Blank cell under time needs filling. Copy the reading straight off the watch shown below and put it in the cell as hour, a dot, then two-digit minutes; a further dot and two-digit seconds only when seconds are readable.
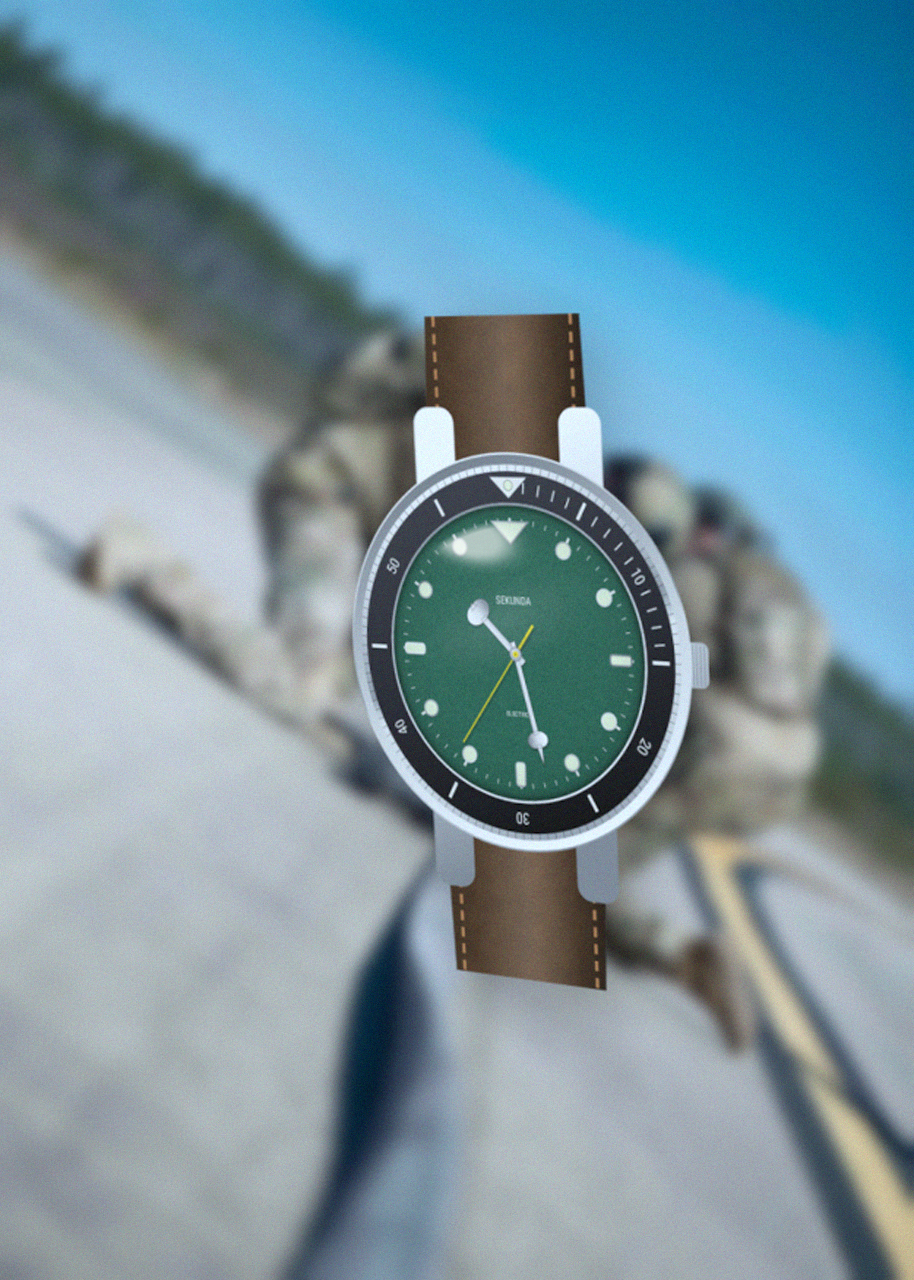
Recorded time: 10.27.36
